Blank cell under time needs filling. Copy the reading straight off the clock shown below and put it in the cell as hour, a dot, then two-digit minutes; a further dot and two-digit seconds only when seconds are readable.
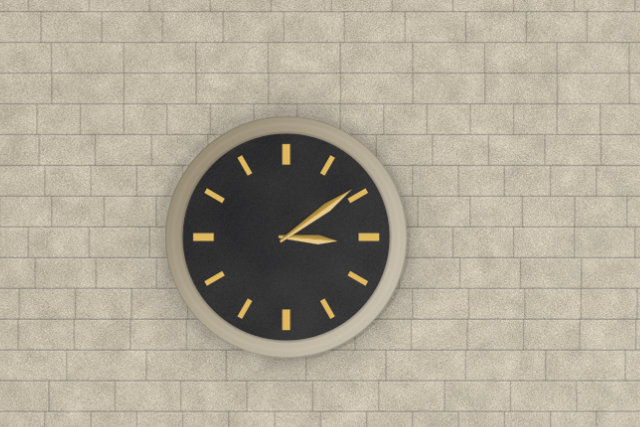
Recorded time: 3.09
